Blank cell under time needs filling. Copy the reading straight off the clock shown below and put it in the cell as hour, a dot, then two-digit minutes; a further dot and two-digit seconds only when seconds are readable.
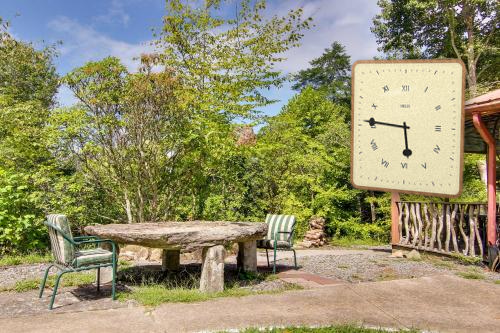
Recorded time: 5.46
